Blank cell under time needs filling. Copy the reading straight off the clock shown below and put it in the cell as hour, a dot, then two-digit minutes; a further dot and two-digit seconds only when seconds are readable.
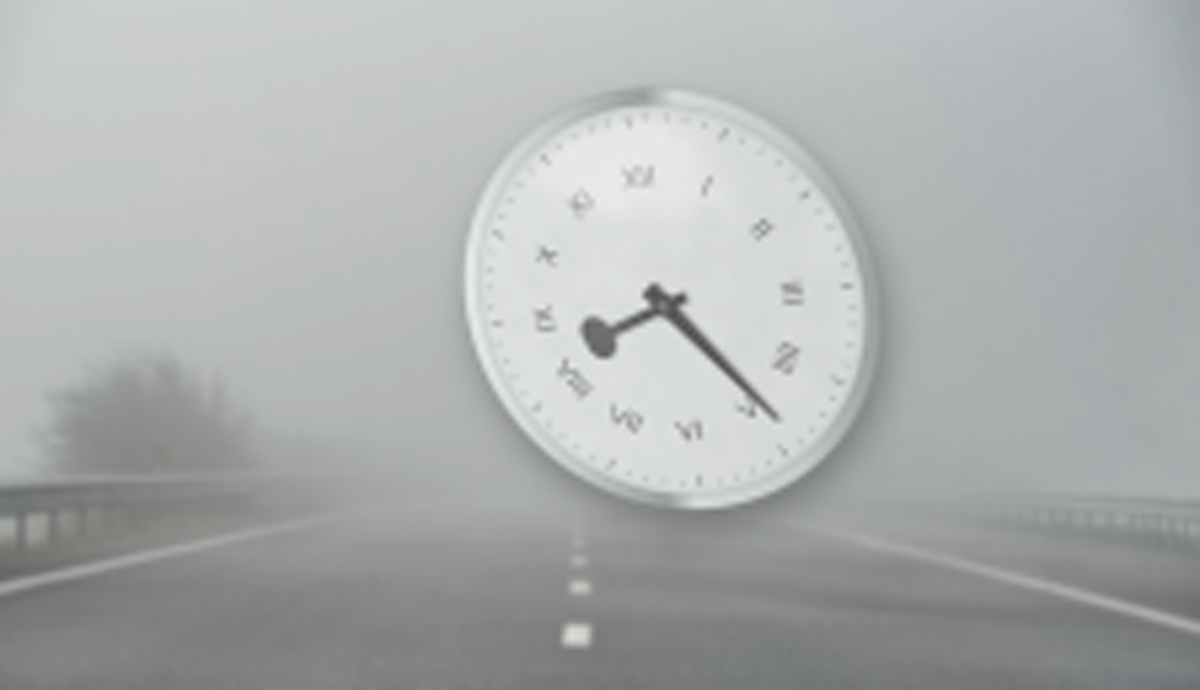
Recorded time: 8.24
